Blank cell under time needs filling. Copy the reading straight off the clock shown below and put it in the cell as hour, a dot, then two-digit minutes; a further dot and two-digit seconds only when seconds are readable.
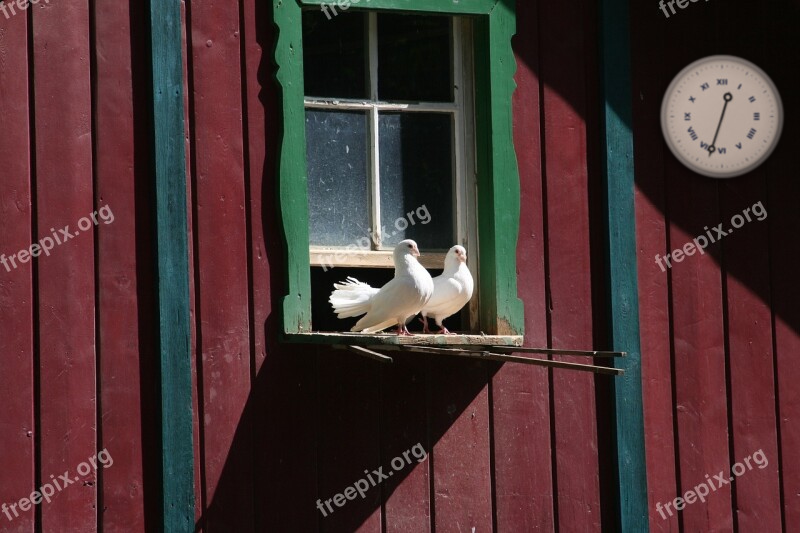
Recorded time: 12.33
